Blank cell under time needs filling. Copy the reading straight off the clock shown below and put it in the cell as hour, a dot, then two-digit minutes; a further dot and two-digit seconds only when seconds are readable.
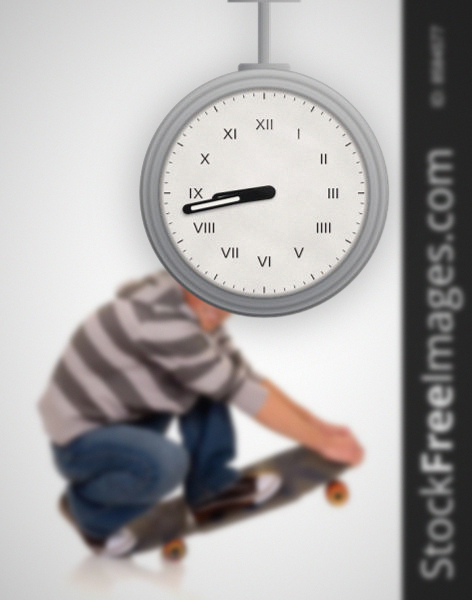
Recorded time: 8.43
